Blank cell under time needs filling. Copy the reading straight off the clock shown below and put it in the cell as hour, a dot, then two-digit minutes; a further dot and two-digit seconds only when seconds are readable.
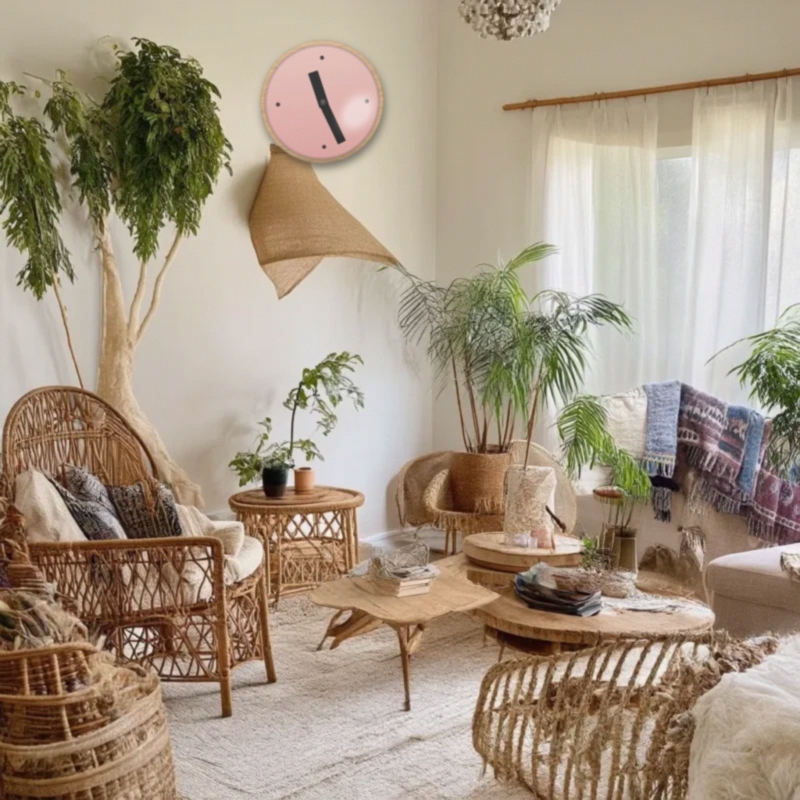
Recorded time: 11.26
